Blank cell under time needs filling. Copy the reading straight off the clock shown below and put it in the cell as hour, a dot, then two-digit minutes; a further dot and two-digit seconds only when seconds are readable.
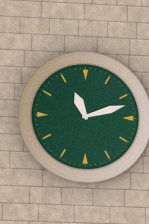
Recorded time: 11.12
